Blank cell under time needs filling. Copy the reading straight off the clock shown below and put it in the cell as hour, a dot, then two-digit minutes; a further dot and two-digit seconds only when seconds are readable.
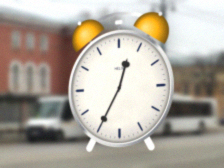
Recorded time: 12.35
